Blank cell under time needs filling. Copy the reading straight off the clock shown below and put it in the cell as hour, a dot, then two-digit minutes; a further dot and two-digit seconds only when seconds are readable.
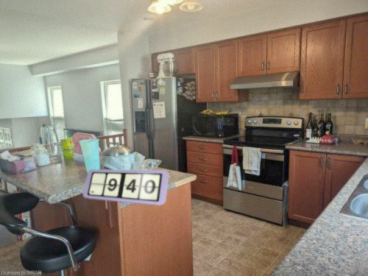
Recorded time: 9.40
